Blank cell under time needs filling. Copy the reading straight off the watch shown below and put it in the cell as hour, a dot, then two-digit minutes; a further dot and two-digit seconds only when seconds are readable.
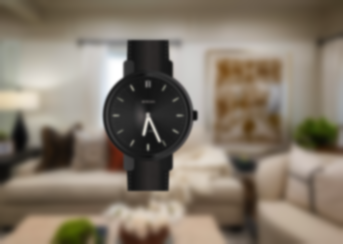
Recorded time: 6.26
